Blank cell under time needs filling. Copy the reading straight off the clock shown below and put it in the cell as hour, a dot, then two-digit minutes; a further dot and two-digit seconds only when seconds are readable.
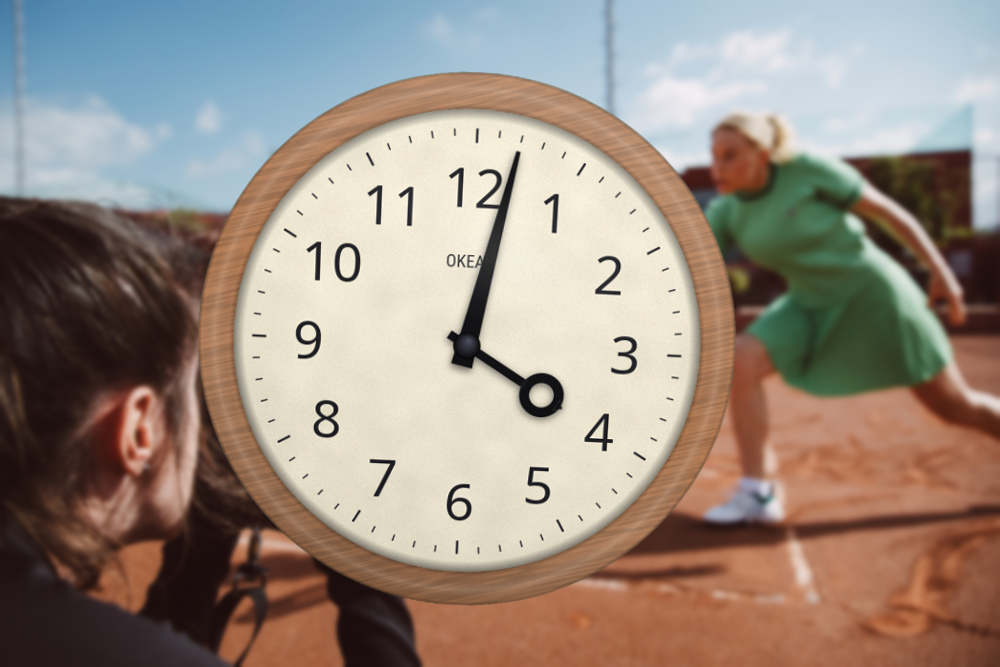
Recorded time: 4.02
